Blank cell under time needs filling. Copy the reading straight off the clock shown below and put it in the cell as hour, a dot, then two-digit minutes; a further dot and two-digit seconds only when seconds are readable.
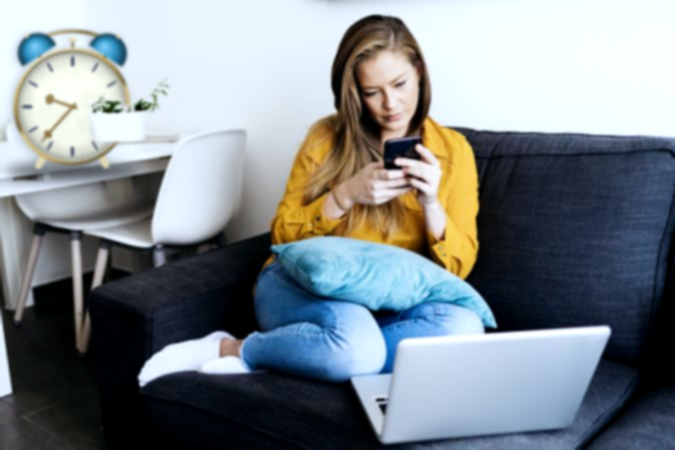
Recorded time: 9.37
